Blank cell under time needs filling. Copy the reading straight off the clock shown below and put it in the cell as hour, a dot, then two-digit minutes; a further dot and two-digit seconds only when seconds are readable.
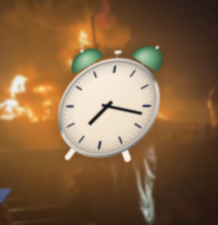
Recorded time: 7.17
